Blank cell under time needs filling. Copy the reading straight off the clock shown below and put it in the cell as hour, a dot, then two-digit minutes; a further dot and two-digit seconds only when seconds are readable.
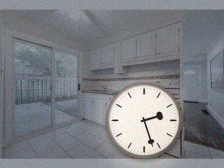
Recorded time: 2.27
